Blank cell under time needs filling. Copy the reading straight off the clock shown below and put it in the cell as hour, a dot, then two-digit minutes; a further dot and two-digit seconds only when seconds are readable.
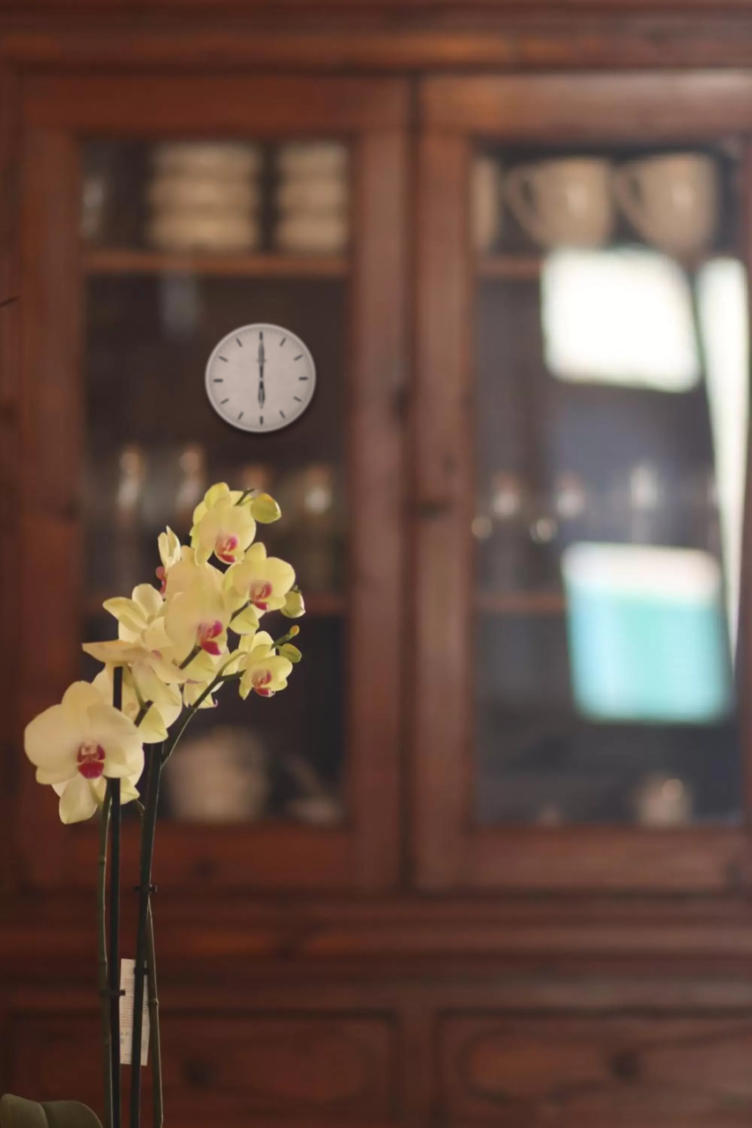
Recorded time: 6.00
